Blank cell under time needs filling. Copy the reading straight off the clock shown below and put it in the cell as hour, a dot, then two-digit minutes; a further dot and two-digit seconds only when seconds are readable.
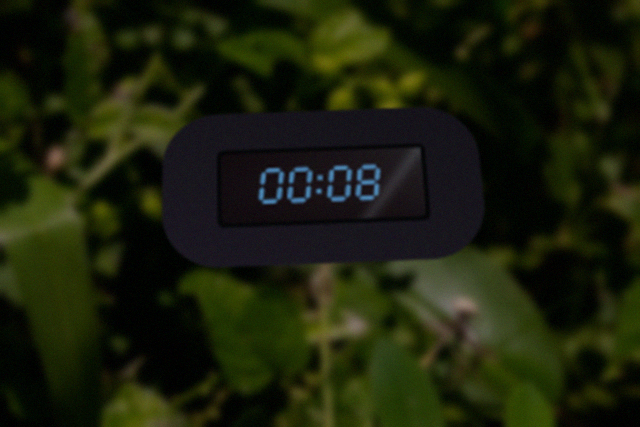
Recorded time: 0.08
